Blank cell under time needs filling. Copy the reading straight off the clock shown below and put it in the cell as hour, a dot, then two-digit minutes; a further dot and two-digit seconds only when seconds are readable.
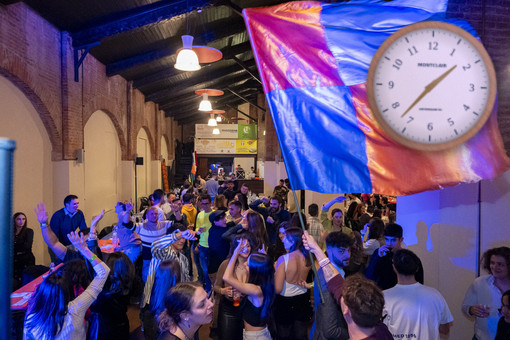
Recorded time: 1.37
